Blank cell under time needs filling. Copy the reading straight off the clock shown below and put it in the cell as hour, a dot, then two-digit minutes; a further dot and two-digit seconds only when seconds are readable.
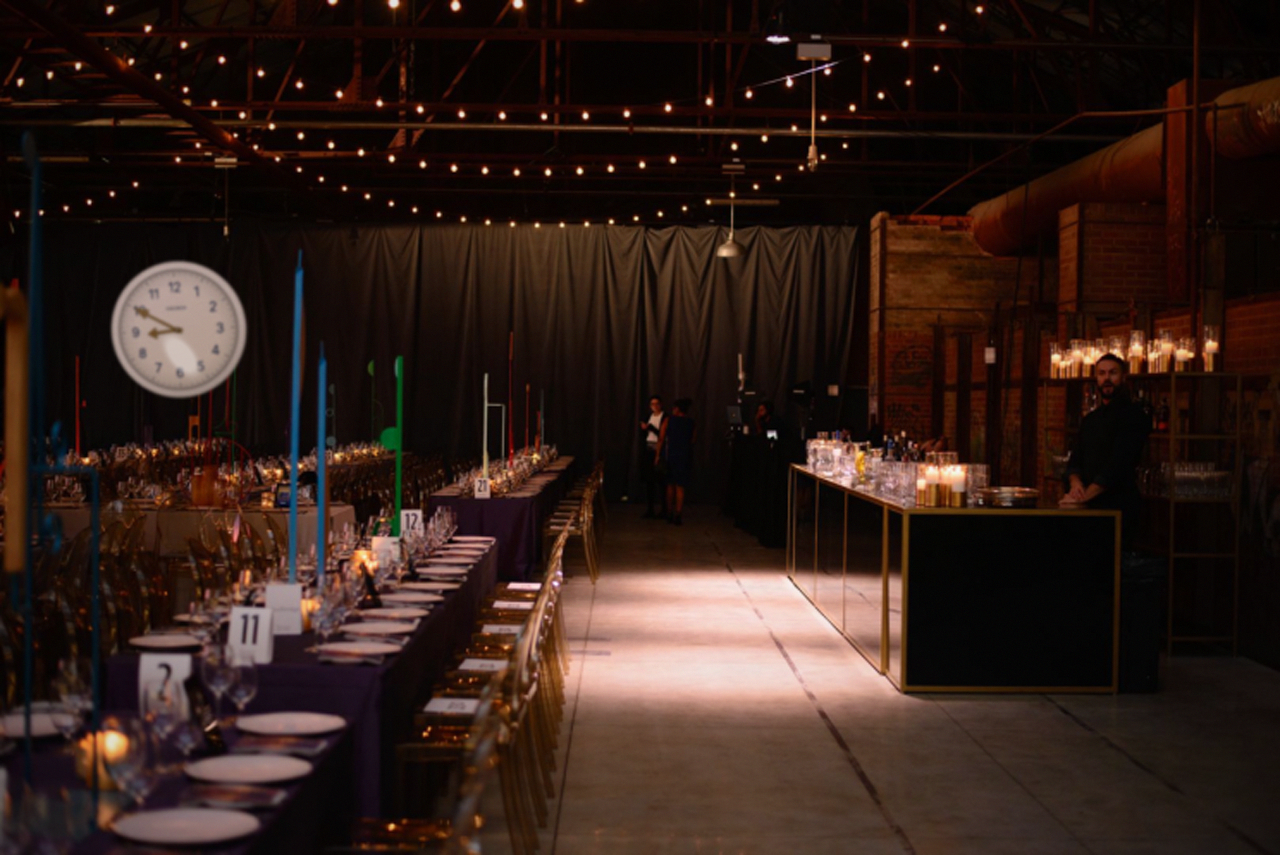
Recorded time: 8.50
